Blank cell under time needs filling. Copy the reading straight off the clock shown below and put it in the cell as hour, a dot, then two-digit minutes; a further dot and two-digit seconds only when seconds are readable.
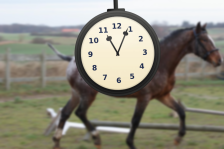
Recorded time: 11.04
